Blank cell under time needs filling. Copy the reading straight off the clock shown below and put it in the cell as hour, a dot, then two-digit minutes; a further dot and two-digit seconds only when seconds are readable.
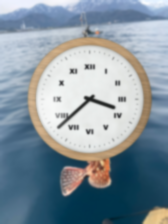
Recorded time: 3.38
